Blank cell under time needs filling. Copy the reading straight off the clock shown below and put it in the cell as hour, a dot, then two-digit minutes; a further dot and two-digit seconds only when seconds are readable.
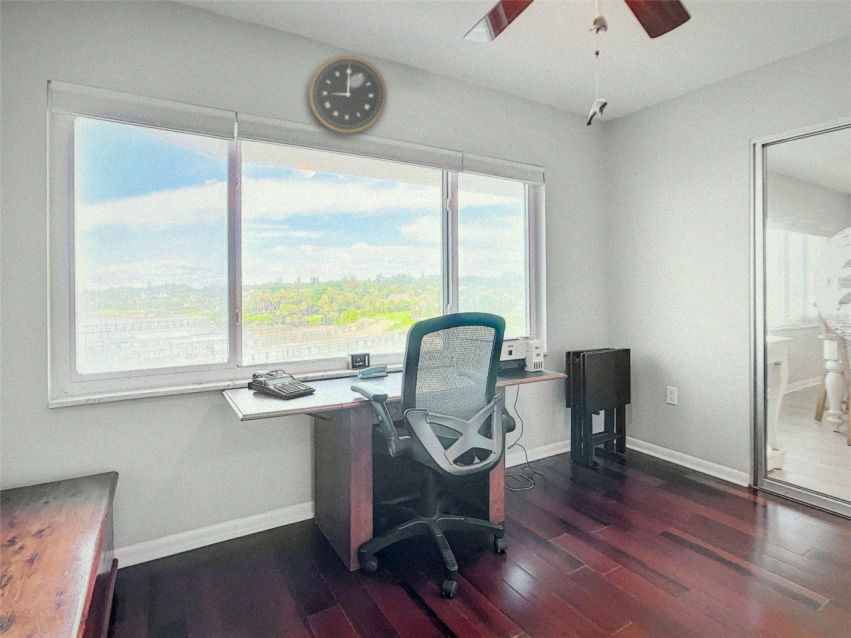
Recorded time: 9.00
